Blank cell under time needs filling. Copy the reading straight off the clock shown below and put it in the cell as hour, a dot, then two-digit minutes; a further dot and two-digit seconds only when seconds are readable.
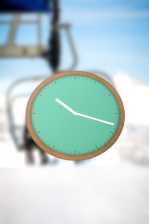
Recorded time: 10.18
